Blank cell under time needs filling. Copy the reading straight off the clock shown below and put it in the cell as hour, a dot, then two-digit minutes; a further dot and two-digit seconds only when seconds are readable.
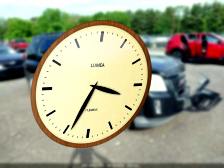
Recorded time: 3.34
